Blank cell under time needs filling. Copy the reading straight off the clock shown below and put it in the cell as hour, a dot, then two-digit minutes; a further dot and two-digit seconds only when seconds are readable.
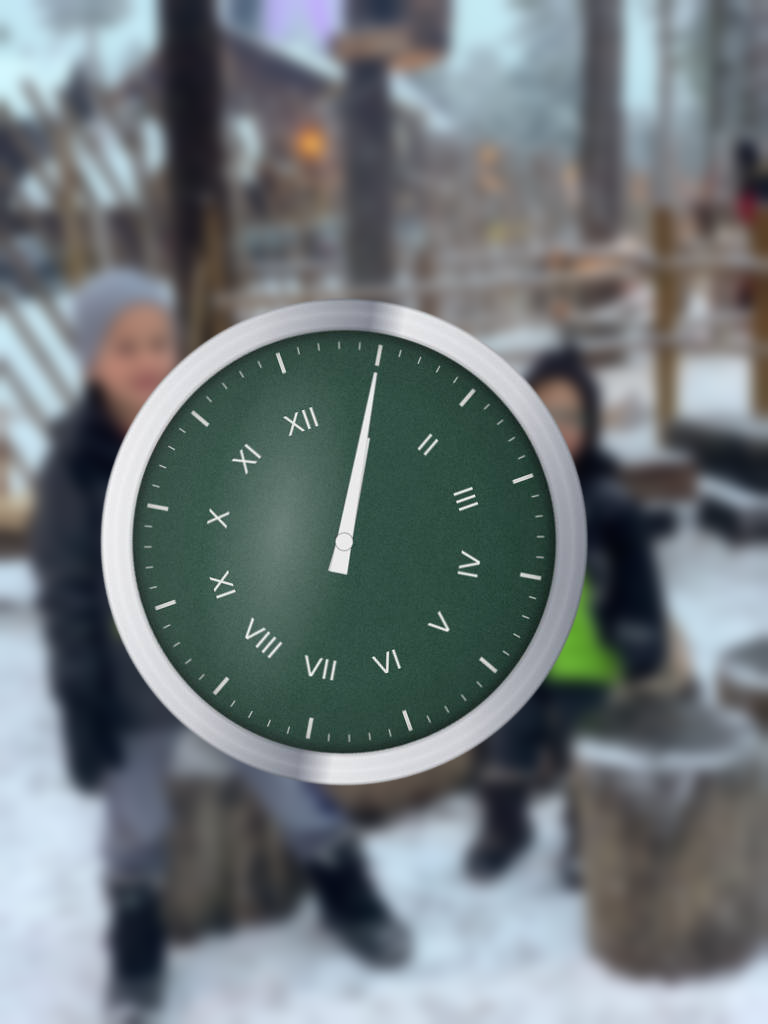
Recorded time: 1.05
